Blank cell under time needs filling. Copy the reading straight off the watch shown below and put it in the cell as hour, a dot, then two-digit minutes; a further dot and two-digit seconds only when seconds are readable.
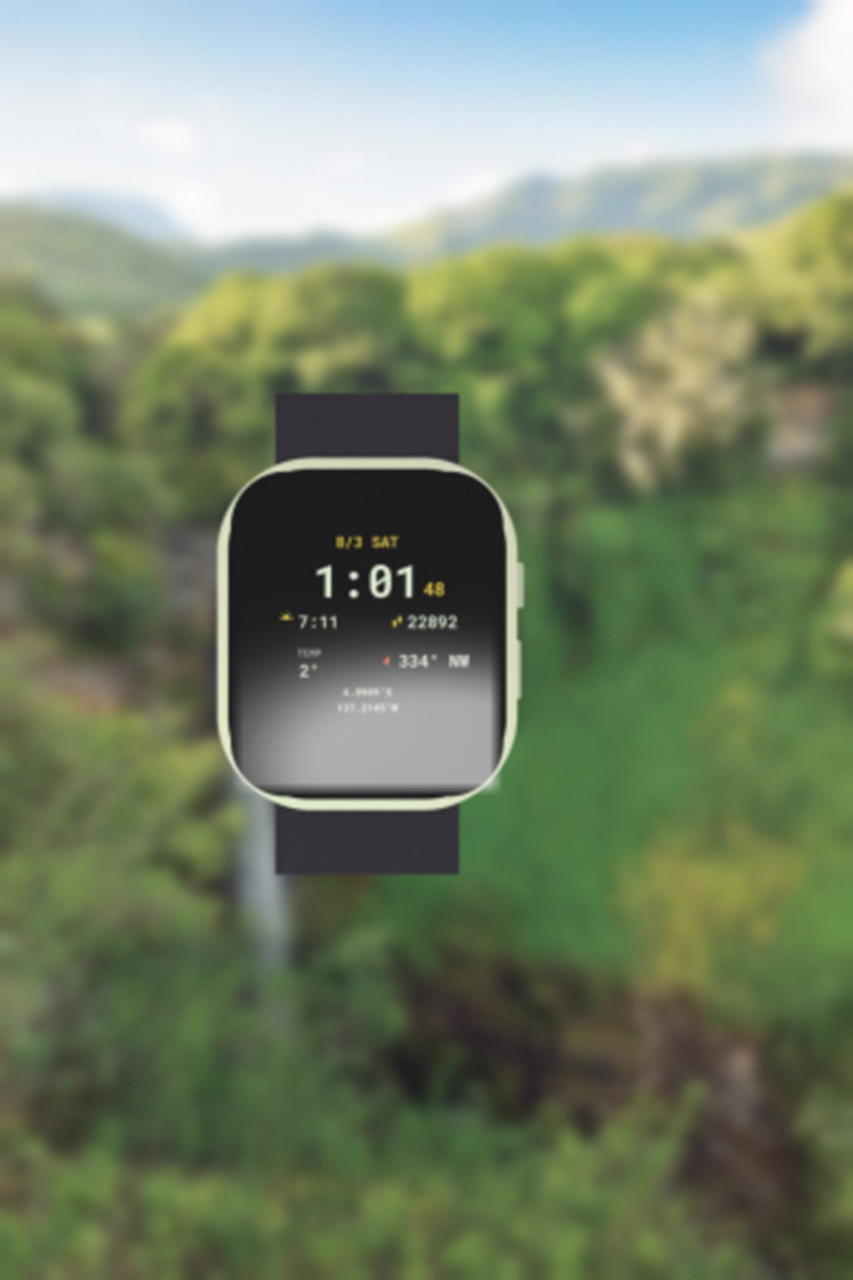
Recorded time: 1.01
